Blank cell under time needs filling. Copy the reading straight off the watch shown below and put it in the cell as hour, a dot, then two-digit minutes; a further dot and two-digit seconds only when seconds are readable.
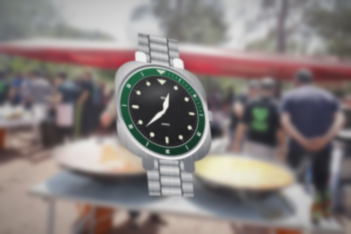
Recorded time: 12.38
